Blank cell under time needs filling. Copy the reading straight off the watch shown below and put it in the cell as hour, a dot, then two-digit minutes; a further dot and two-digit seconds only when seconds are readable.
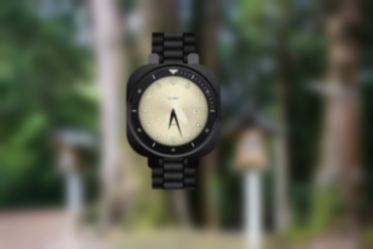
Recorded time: 6.27
